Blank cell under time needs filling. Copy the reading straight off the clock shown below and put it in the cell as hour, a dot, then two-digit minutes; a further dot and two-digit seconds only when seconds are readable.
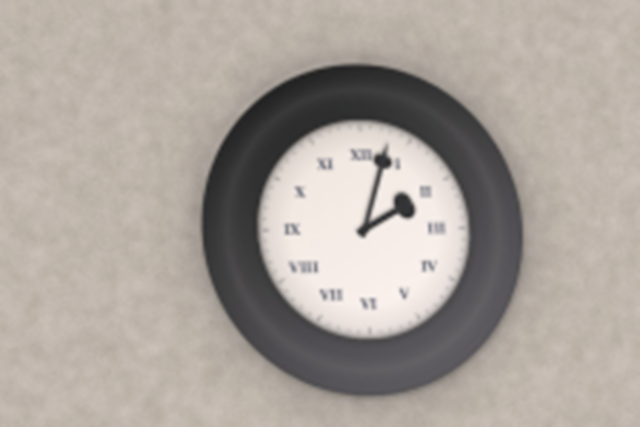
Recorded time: 2.03
